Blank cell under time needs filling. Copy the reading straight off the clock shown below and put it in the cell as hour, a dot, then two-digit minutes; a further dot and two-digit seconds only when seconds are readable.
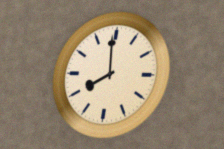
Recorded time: 7.59
